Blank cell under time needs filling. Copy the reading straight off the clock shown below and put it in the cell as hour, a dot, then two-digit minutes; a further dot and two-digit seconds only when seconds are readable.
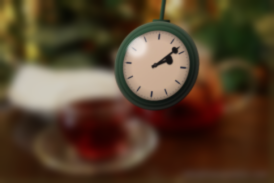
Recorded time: 2.08
